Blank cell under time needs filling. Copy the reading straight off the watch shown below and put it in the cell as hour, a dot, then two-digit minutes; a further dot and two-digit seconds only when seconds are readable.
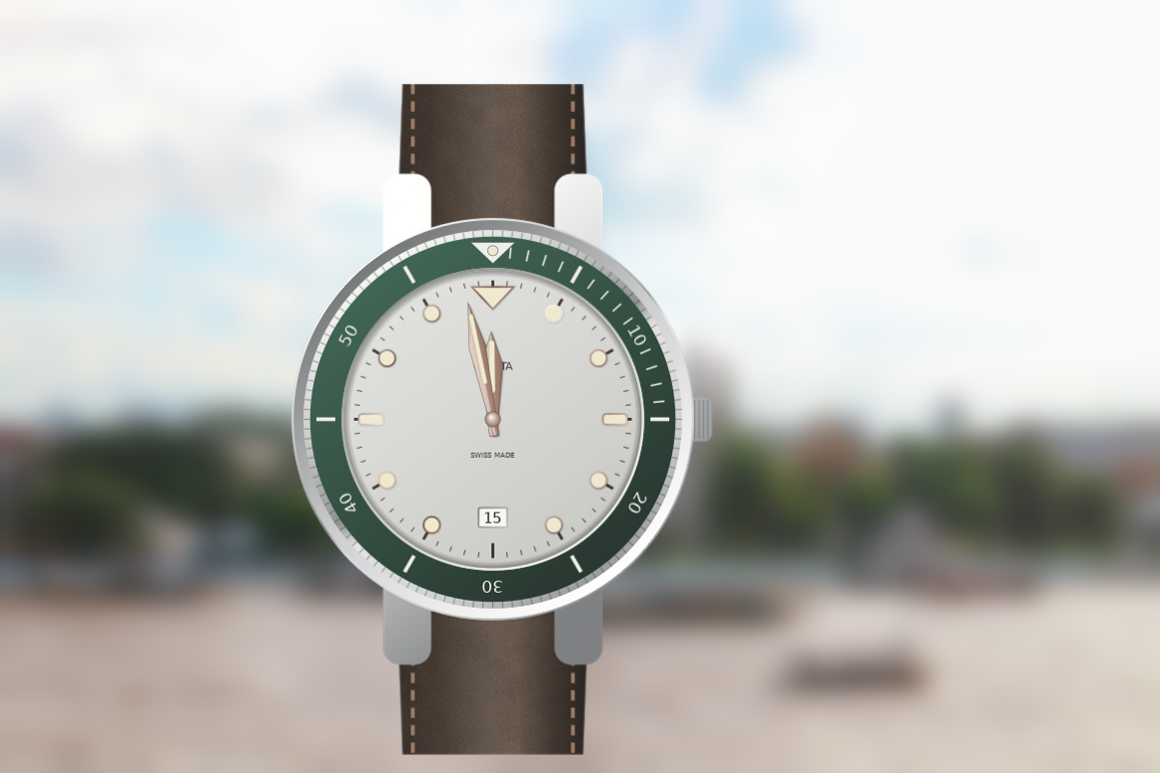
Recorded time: 11.58
